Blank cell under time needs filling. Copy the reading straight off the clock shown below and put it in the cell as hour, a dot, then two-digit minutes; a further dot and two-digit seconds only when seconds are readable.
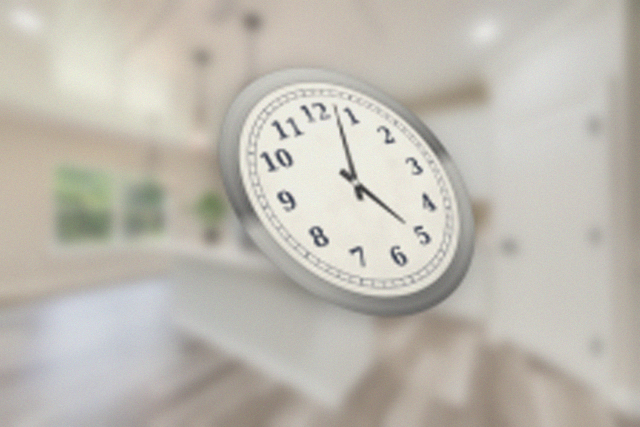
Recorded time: 5.03
